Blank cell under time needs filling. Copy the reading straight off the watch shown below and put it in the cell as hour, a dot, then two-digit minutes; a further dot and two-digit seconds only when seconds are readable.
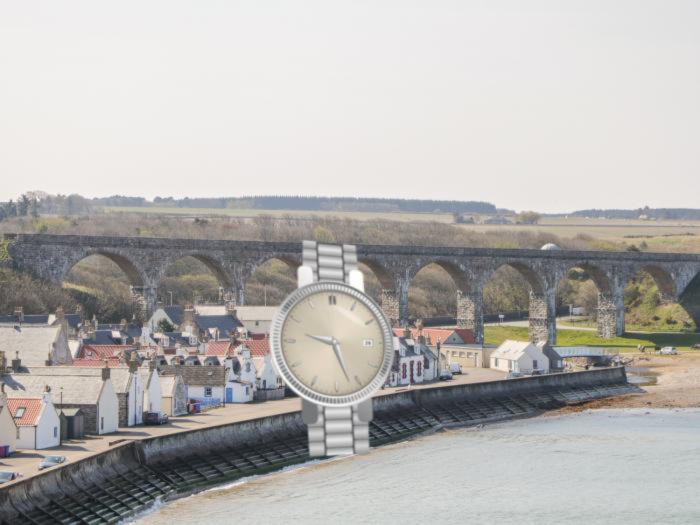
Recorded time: 9.27
